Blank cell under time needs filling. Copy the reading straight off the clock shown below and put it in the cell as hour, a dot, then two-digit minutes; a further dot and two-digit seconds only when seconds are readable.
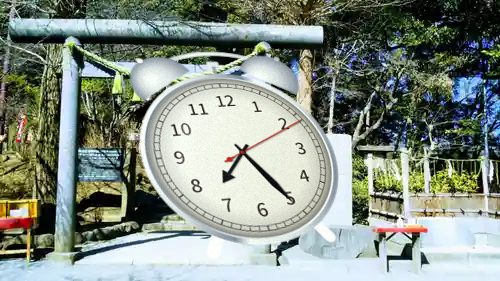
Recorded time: 7.25.11
